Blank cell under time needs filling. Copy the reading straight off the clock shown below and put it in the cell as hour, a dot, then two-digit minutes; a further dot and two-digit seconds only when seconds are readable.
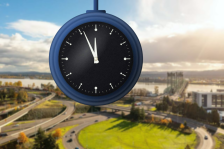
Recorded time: 11.56
